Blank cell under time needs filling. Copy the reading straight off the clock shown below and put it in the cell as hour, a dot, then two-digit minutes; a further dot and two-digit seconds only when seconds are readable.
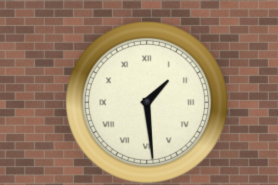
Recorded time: 1.29
